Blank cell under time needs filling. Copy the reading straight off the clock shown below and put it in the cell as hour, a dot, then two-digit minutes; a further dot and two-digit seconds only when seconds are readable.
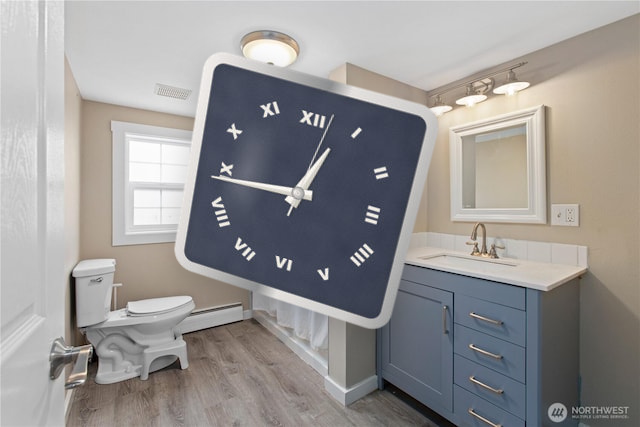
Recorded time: 12.44.02
